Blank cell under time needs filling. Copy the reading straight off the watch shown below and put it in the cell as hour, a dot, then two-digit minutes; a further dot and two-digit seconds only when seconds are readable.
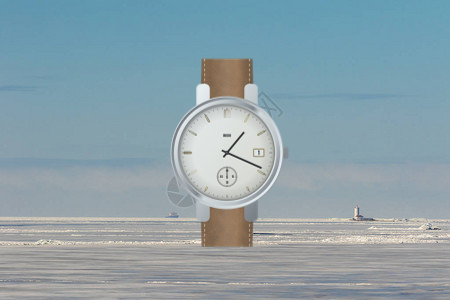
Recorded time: 1.19
